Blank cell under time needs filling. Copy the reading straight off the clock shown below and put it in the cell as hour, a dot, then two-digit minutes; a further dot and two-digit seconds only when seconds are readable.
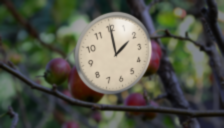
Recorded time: 2.00
